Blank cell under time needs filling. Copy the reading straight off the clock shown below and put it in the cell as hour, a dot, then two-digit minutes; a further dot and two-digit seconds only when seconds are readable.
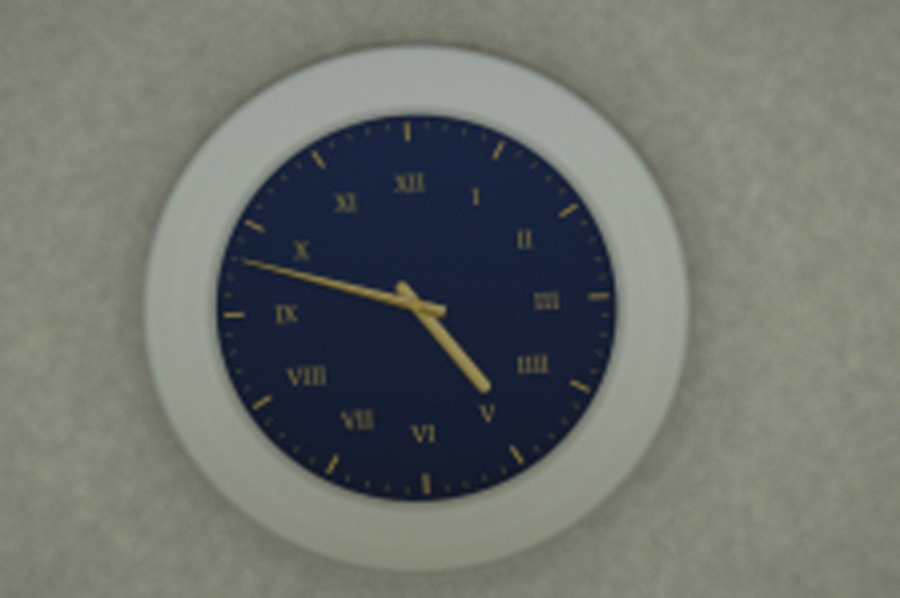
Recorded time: 4.48
